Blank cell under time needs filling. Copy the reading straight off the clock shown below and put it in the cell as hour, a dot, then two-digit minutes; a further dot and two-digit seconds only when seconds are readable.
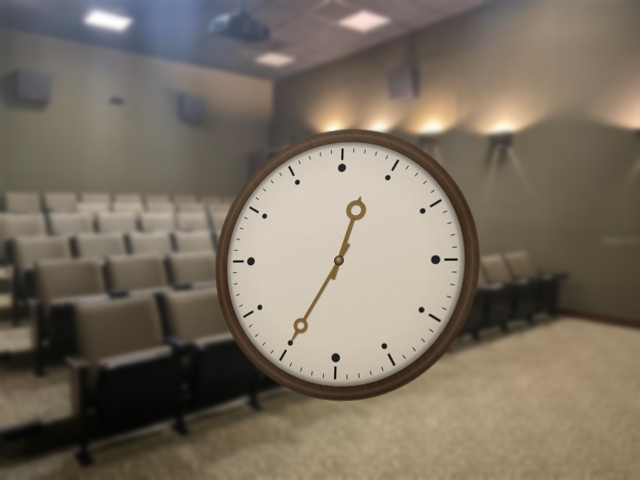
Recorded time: 12.35
